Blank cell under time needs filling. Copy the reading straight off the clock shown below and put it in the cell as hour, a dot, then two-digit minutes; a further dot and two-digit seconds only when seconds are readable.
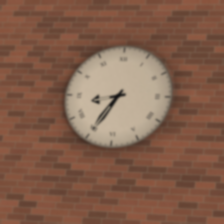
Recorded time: 8.35
